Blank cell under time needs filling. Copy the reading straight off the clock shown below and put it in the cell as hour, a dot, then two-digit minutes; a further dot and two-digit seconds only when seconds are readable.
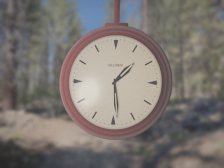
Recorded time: 1.29
